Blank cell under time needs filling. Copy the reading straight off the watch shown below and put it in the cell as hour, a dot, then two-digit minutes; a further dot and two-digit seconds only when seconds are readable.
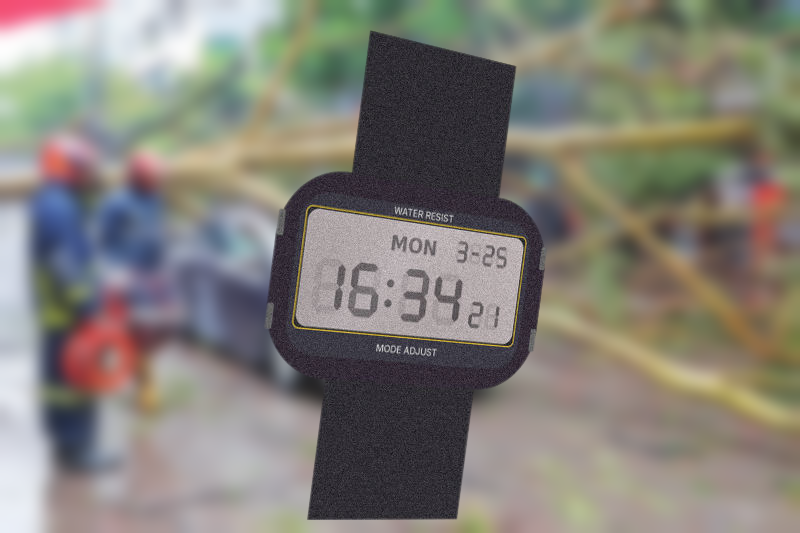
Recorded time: 16.34.21
